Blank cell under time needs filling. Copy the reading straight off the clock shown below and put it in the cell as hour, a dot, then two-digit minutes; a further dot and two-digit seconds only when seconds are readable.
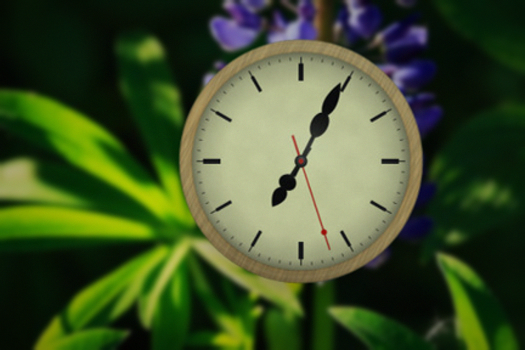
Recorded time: 7.04.27
